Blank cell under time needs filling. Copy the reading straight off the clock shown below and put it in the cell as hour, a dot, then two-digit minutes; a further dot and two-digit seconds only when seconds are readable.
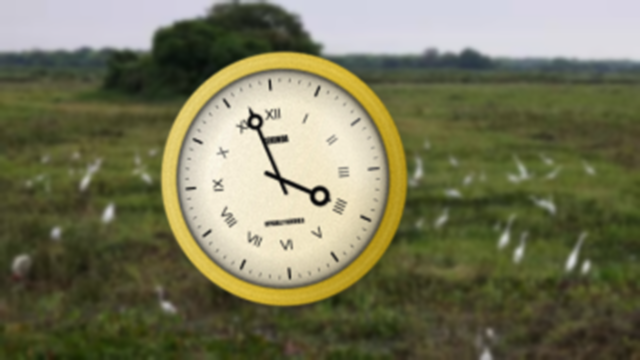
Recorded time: 3.57
